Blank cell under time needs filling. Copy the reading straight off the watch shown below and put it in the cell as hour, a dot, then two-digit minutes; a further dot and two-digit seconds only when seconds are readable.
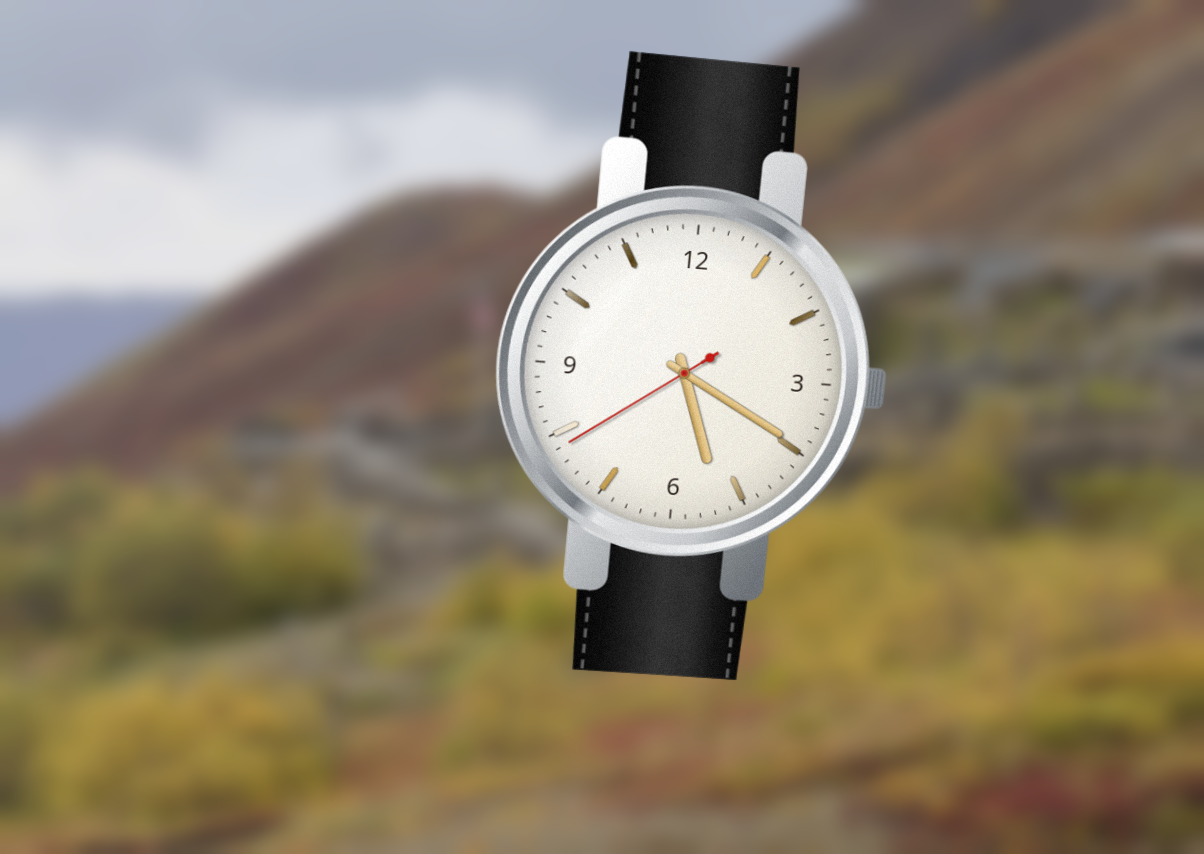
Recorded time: 5.19.39
